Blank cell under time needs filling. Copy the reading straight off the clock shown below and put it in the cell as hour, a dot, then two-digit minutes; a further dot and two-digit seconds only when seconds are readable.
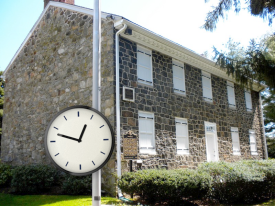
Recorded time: 12.48
